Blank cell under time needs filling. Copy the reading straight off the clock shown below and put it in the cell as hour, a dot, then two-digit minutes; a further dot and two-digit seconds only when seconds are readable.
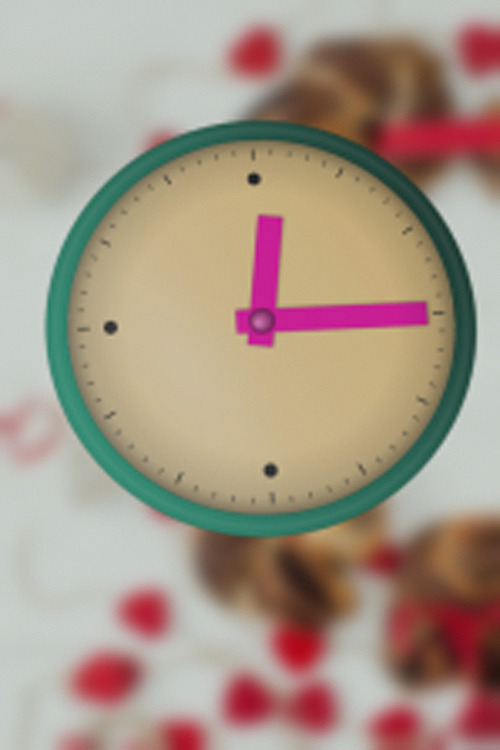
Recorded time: 12.15
